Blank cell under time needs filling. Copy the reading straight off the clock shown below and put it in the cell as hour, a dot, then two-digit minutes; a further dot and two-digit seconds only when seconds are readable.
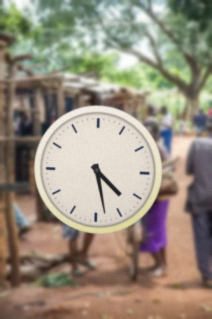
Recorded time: 4.28
